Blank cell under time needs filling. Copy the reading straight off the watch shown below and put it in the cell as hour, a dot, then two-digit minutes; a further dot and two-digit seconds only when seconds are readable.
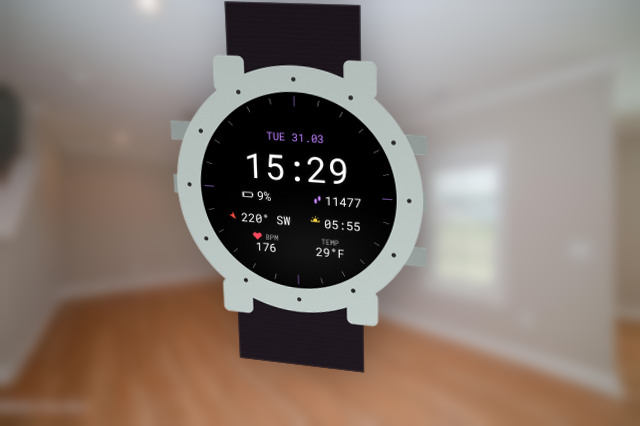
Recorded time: 15.29
